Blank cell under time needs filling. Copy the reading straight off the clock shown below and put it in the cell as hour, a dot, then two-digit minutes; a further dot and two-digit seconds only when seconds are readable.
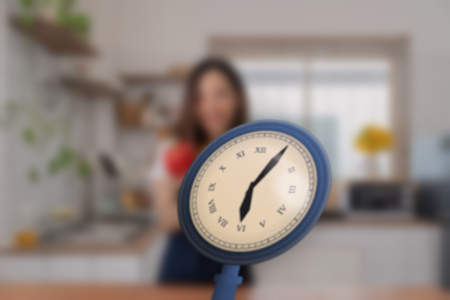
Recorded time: 6.05
